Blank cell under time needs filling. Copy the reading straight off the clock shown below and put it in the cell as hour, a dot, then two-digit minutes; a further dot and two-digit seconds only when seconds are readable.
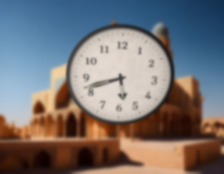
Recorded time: 5.42
